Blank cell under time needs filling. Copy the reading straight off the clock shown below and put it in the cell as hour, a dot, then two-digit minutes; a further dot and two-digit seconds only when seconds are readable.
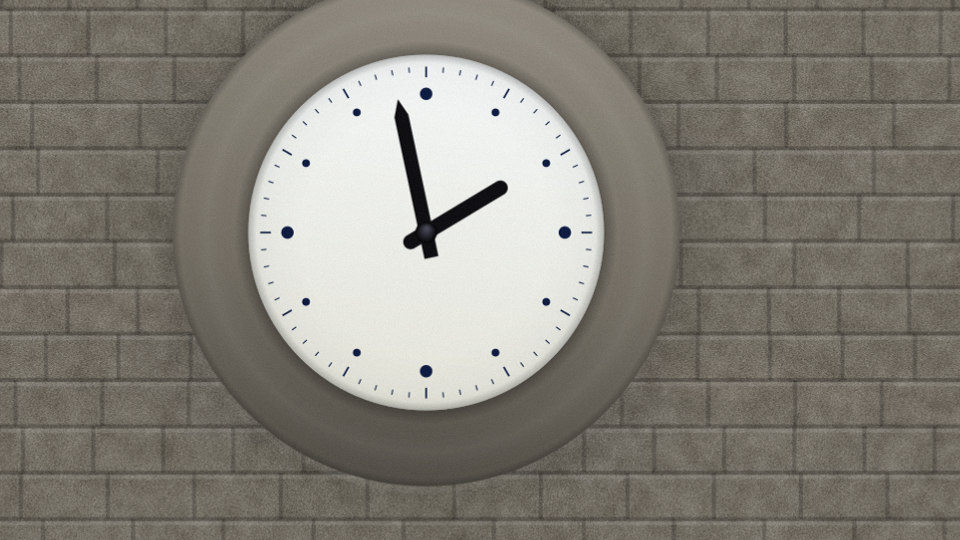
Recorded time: 1.58
